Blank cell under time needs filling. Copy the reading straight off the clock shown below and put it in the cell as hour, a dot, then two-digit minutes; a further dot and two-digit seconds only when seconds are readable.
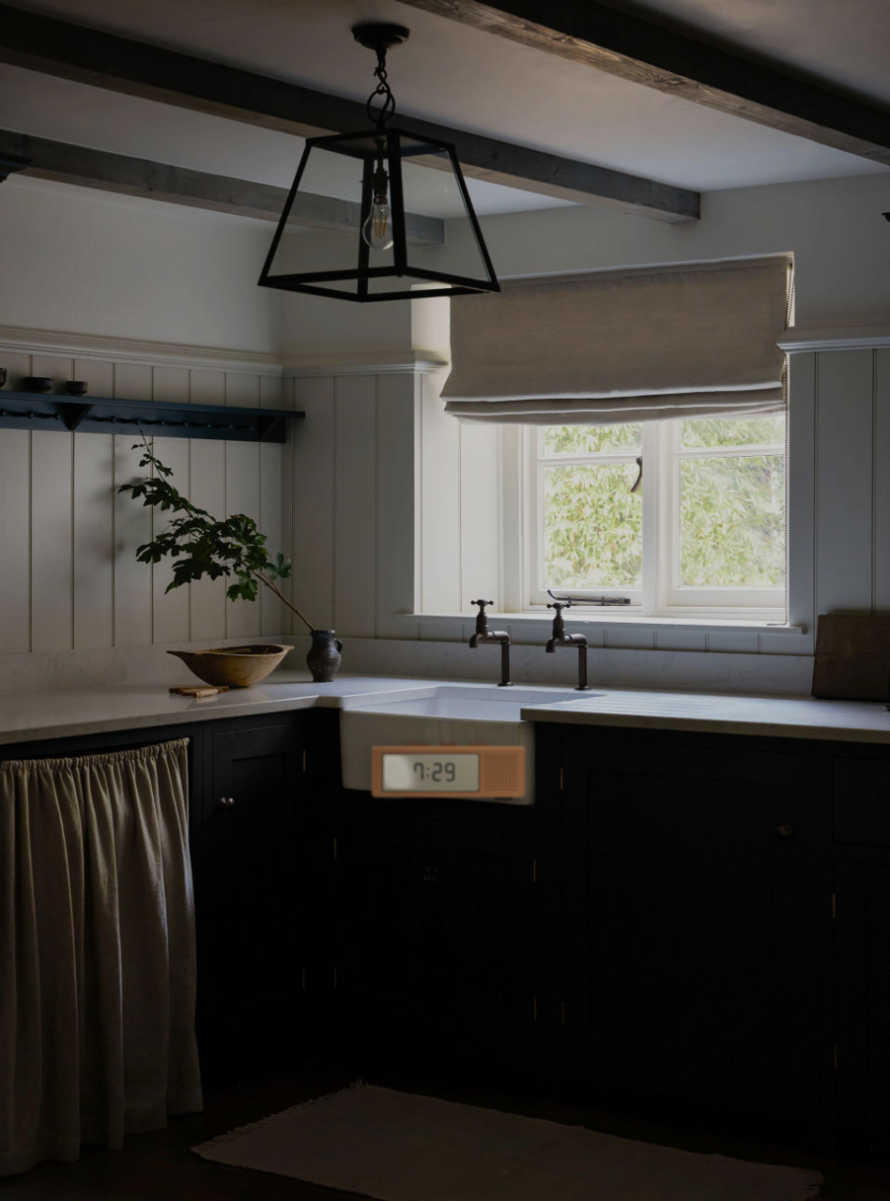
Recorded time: 7.29
